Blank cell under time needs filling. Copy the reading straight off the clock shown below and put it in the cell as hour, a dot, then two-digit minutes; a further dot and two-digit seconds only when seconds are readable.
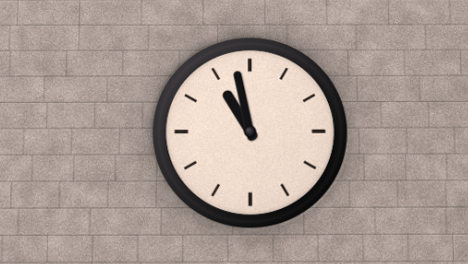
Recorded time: 10.58
